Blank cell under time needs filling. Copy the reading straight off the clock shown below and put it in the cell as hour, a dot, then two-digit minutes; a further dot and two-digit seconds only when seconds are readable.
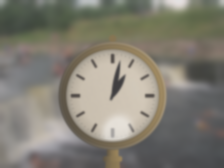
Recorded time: 1.02
